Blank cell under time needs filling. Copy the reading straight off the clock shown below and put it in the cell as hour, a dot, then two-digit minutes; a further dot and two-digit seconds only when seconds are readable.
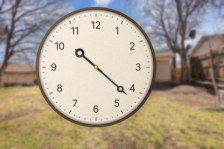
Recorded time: 10.22
